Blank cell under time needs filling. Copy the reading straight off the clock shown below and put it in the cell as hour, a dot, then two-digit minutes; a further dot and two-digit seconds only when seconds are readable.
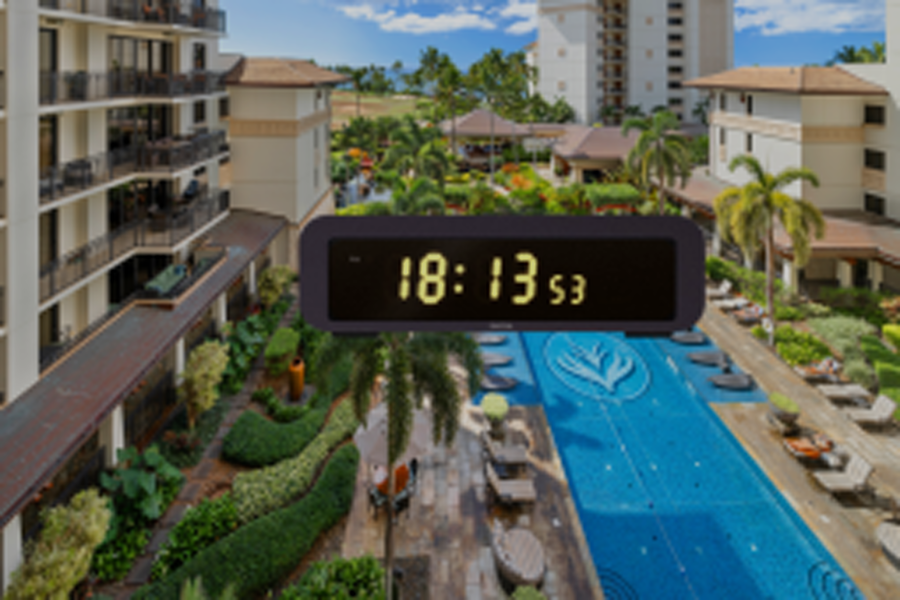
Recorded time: 18.13.53
